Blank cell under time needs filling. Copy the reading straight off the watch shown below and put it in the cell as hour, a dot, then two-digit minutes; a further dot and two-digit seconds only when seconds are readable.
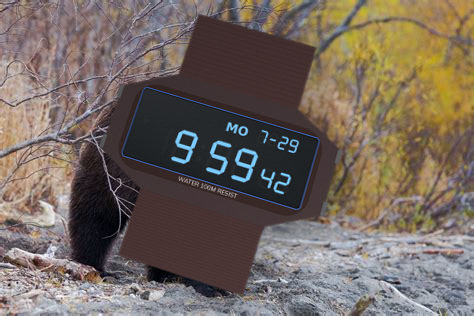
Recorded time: 9.59.42
